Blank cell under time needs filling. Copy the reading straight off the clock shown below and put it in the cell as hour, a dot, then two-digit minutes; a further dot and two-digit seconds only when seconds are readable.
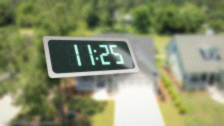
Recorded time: 11.25
